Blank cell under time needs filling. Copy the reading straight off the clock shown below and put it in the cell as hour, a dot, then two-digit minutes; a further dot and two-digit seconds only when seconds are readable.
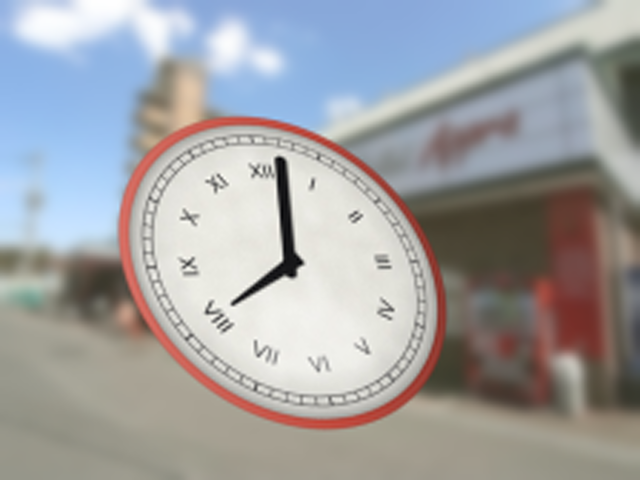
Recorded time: 8.02
